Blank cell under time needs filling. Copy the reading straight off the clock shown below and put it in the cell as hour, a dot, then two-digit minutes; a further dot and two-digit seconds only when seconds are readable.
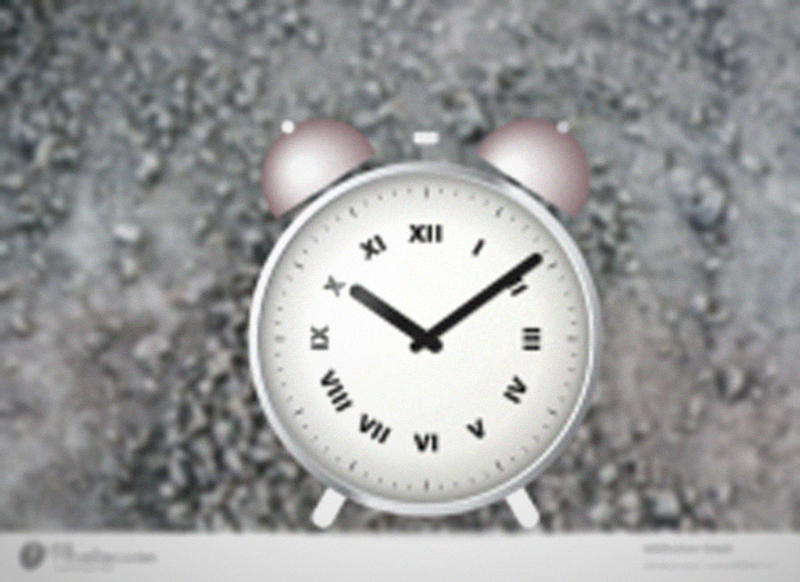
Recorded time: 10.09
